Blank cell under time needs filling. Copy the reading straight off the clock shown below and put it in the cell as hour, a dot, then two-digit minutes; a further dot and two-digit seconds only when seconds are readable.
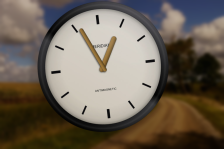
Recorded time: 12.56
